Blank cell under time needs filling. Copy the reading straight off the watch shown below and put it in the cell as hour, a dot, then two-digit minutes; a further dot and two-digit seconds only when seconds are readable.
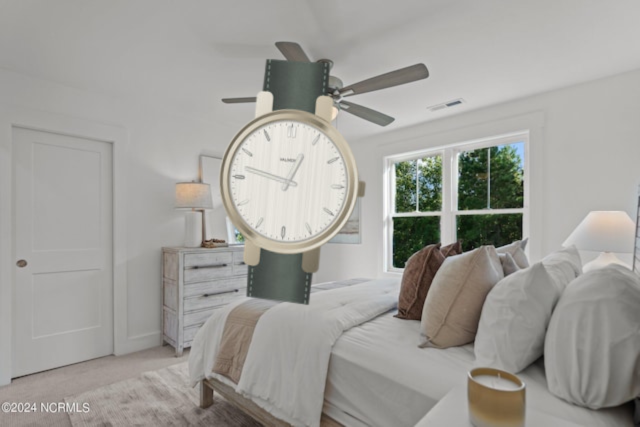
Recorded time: 12.47
